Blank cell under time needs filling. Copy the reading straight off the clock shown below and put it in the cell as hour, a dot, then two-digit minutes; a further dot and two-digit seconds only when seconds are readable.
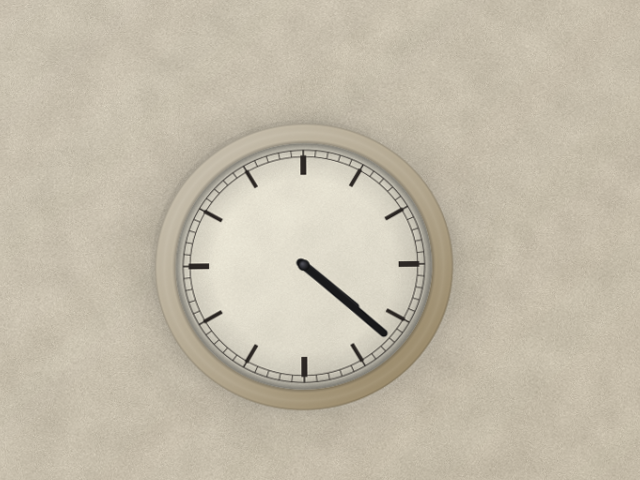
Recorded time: 4.22
